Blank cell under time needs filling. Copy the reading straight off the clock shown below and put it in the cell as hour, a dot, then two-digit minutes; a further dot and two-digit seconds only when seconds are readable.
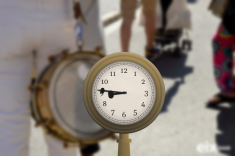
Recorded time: 8.46
